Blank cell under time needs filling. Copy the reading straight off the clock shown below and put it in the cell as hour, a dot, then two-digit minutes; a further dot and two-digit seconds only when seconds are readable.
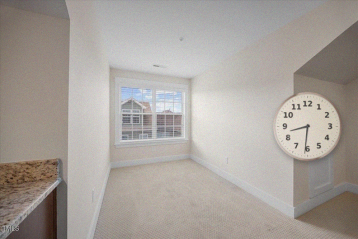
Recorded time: 8.31
